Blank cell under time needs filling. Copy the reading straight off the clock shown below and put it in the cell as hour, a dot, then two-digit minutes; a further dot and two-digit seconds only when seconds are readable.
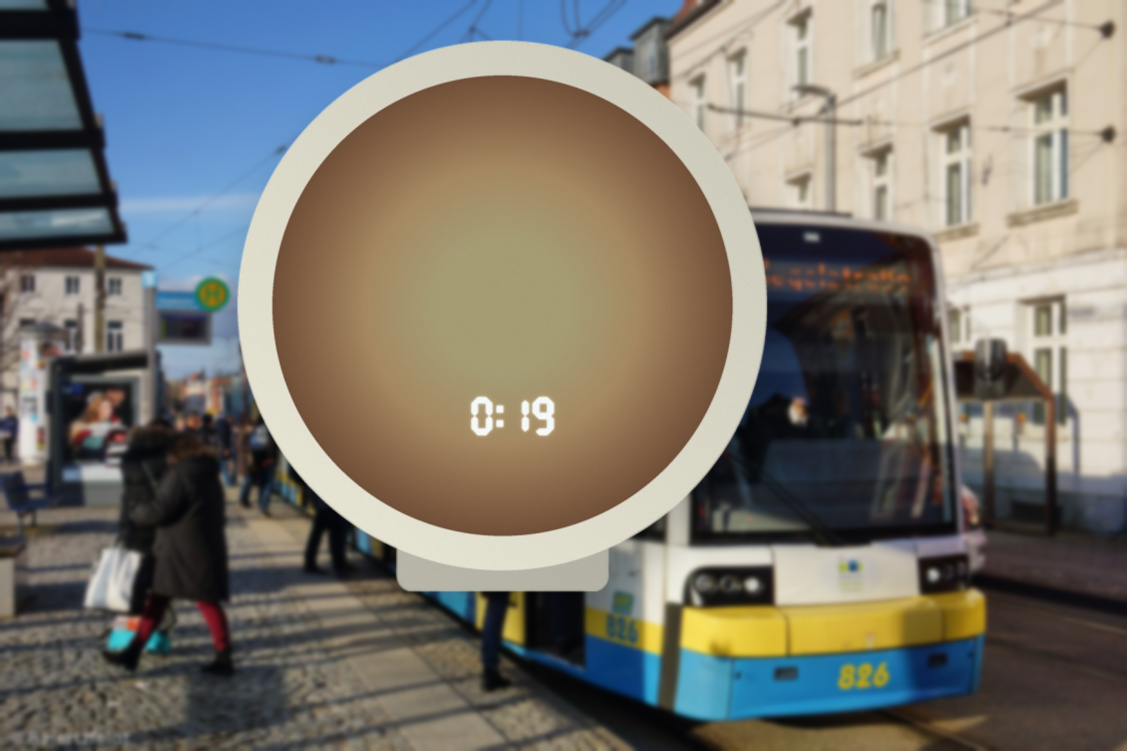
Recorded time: 0.19
